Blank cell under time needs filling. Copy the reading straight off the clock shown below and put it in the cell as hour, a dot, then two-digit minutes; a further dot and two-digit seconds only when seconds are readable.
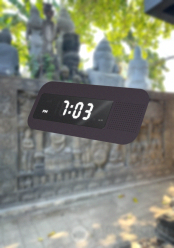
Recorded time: 7.03
